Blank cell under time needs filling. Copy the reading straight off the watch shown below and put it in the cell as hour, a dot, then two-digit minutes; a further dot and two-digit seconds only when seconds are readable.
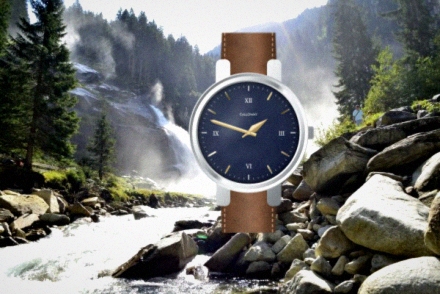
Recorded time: 1.48
